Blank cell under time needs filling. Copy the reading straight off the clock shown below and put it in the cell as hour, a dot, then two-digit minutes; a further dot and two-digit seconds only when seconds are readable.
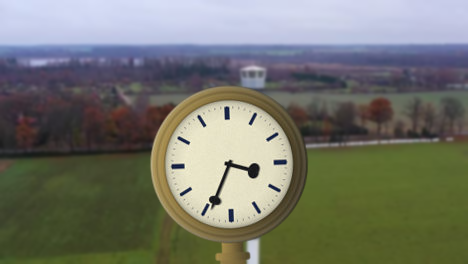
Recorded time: 3.34
